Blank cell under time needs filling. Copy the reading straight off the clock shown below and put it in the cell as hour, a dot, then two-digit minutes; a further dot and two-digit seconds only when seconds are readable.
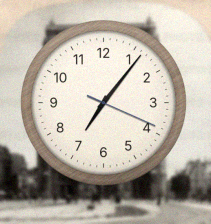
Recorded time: 7.06.19
